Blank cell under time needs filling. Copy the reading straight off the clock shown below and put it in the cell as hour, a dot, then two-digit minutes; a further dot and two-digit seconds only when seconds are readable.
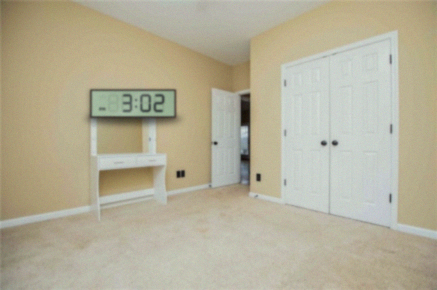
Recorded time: 3.02
